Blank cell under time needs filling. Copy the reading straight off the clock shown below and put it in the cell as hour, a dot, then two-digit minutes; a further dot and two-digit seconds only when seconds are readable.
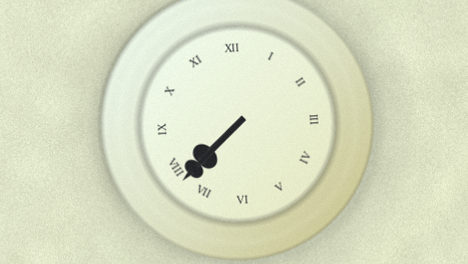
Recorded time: 7.38
